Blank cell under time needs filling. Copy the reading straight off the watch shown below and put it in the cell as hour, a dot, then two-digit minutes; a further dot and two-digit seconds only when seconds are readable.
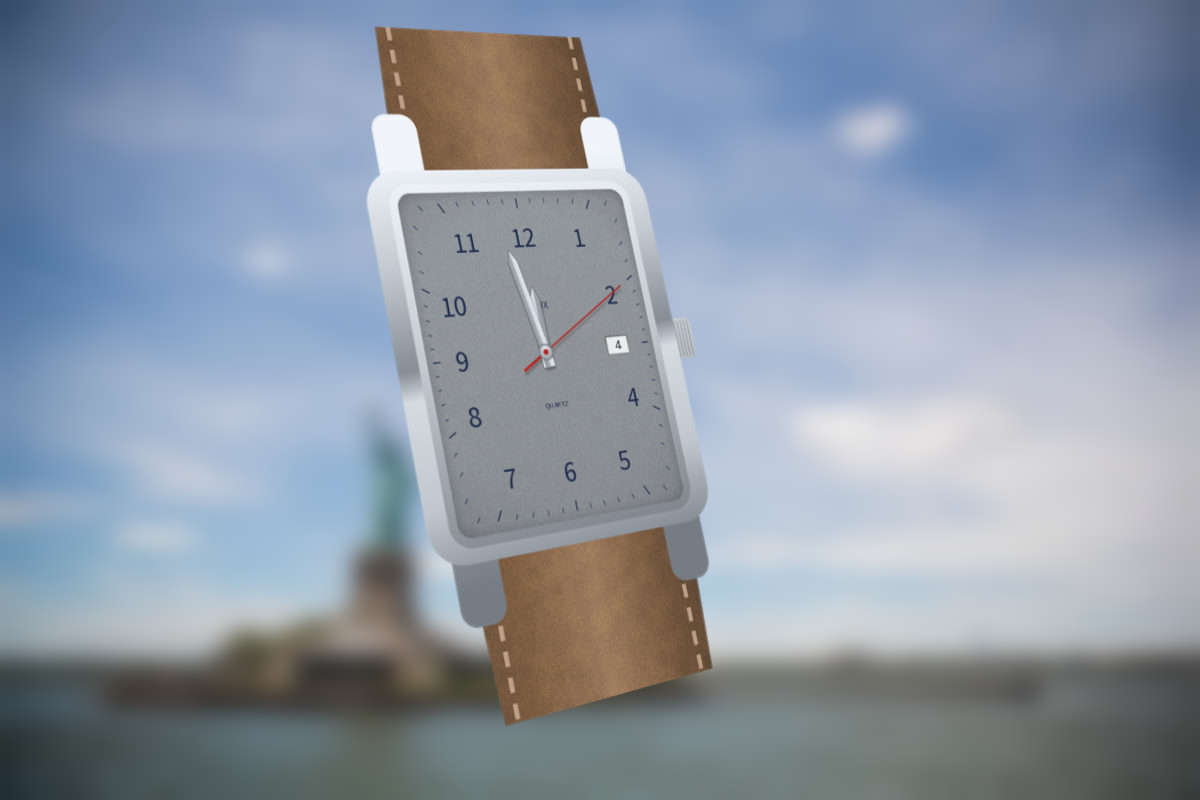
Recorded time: 11.58.10
